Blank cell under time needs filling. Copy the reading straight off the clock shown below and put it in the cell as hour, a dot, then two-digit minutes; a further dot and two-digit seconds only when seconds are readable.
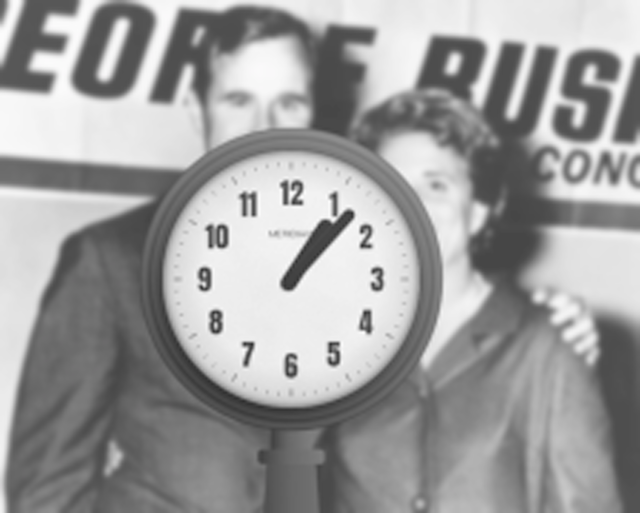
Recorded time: 1.07
